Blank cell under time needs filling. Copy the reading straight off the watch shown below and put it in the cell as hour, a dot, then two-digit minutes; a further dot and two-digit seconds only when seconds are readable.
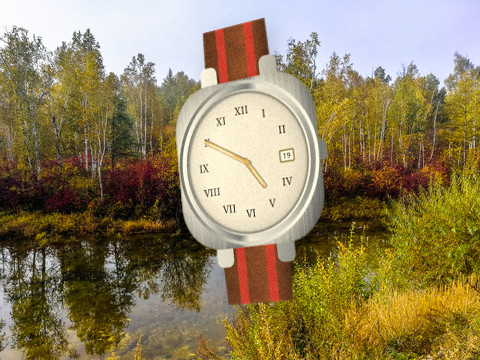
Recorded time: 4.50
